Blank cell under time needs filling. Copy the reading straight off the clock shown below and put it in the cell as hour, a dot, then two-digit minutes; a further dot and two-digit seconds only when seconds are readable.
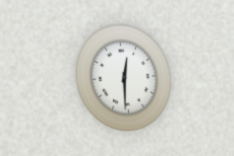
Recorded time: 12.31
